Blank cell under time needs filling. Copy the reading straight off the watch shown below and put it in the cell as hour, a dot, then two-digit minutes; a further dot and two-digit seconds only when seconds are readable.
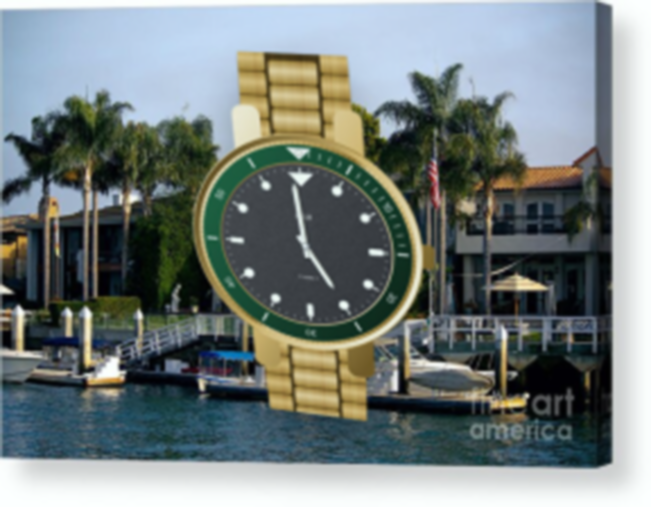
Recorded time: 4.59
